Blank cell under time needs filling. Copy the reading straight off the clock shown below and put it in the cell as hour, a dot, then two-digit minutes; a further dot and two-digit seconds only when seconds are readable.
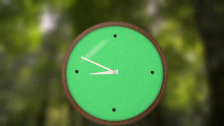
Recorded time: 8.49
